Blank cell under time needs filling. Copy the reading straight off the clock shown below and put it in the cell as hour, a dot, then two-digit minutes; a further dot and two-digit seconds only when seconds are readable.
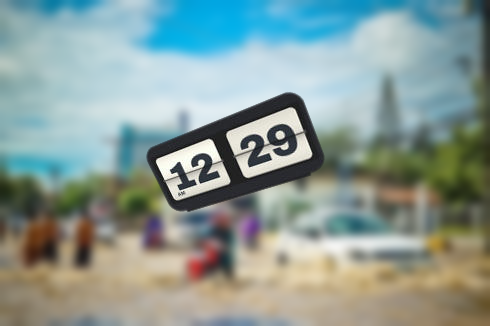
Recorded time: 12.29
